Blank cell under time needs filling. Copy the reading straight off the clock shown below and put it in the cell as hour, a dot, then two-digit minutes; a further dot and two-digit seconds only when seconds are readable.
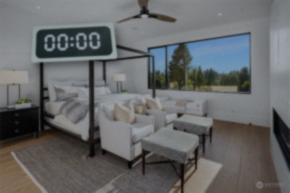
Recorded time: 0.00
